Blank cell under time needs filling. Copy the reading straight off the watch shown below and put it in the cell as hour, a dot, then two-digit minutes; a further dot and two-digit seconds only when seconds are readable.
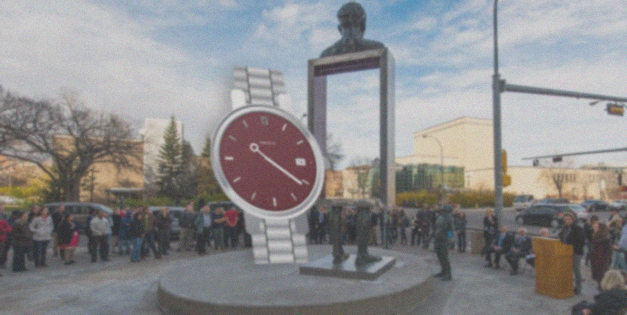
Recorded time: 10.21
